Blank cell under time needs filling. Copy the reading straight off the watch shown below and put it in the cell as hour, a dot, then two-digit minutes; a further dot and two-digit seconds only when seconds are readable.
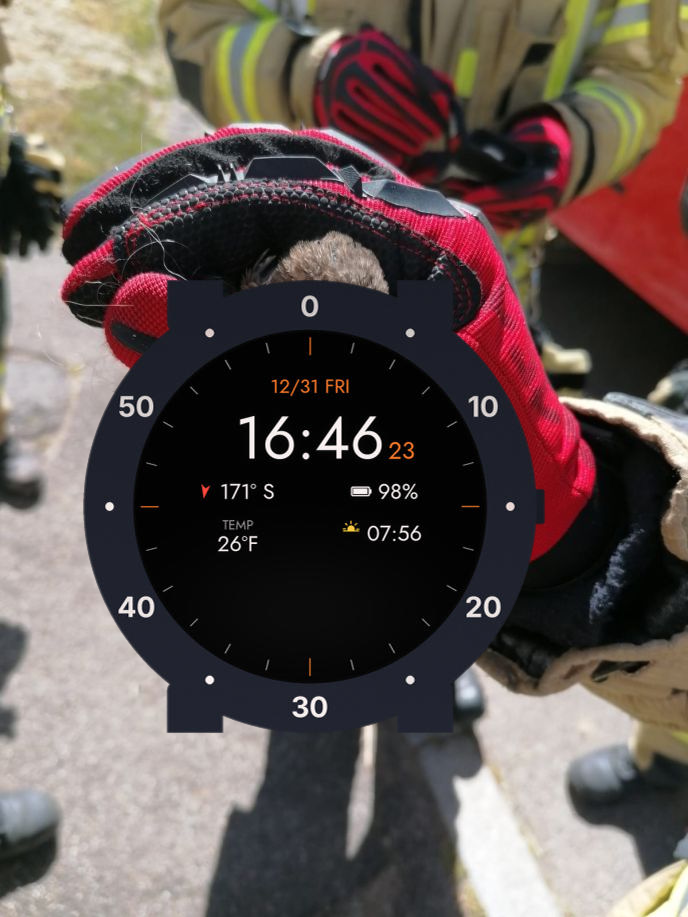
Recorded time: 16.46.23
